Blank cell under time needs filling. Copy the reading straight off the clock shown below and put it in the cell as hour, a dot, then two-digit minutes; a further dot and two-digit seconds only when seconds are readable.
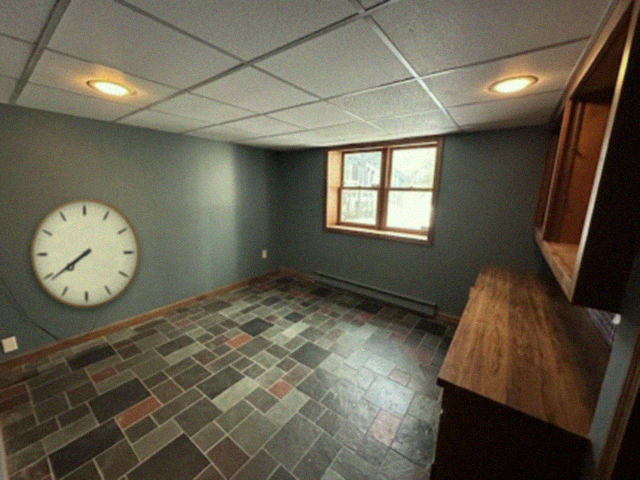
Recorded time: 7.39
